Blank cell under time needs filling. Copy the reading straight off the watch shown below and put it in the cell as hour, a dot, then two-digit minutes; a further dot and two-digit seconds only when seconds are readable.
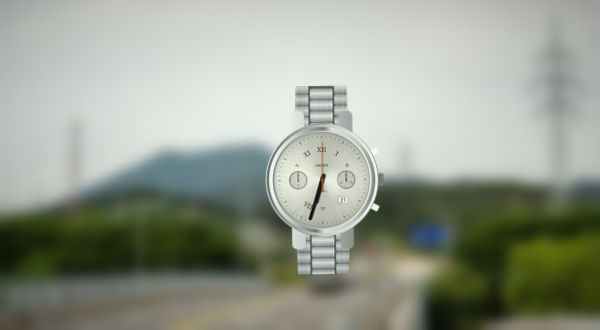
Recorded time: 6.33
